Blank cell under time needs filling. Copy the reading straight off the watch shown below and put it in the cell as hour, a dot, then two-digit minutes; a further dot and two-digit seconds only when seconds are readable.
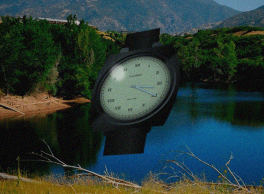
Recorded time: 3.20
